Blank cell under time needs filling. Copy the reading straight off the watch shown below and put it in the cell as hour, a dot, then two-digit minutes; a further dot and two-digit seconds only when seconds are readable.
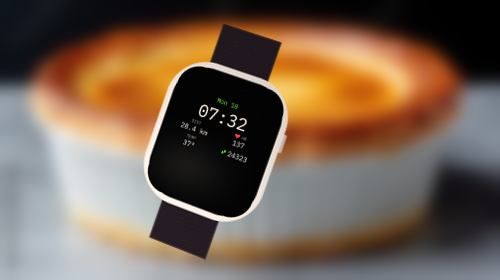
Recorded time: 7.32
